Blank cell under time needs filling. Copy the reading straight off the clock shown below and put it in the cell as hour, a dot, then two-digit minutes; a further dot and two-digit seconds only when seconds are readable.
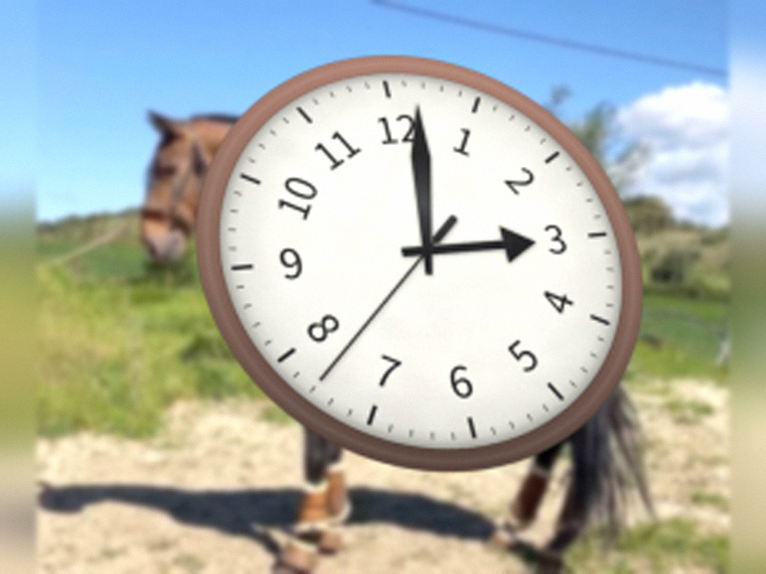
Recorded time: 3.01.38
